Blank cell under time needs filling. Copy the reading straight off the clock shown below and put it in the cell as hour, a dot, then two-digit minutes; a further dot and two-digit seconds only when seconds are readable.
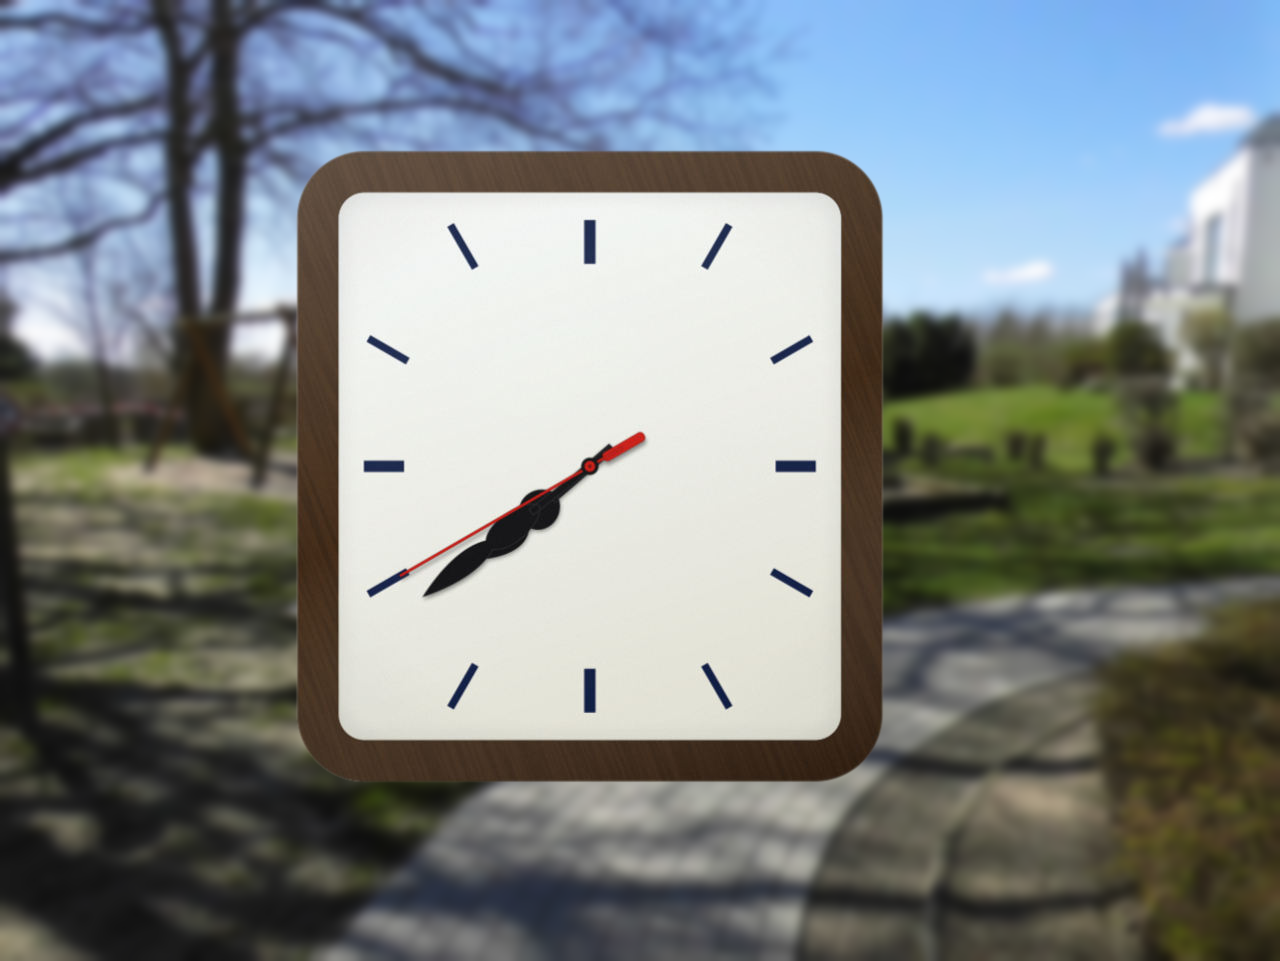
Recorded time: 7.38.40
